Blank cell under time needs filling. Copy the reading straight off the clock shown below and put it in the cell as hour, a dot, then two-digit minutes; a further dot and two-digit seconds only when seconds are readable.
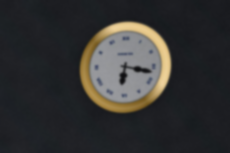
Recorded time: 6.17
